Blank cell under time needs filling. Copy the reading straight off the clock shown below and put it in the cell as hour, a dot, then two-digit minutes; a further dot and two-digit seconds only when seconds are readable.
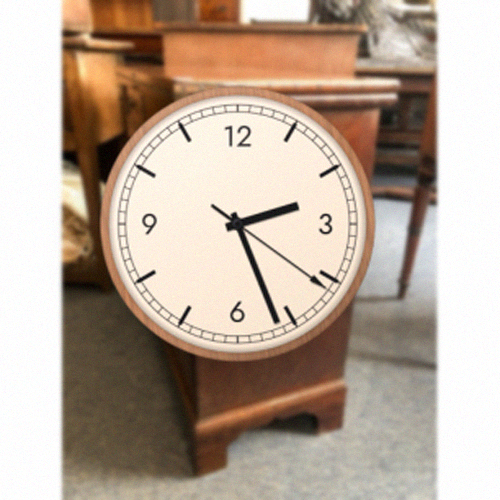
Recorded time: 2.26.21
